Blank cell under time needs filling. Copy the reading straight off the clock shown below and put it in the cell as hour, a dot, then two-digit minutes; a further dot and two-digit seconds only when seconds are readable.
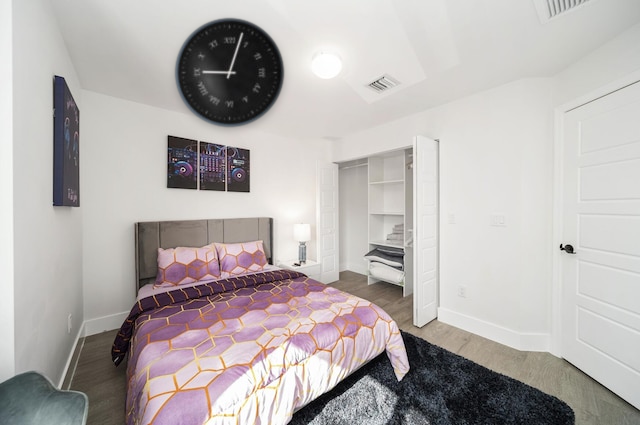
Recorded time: 9.03
